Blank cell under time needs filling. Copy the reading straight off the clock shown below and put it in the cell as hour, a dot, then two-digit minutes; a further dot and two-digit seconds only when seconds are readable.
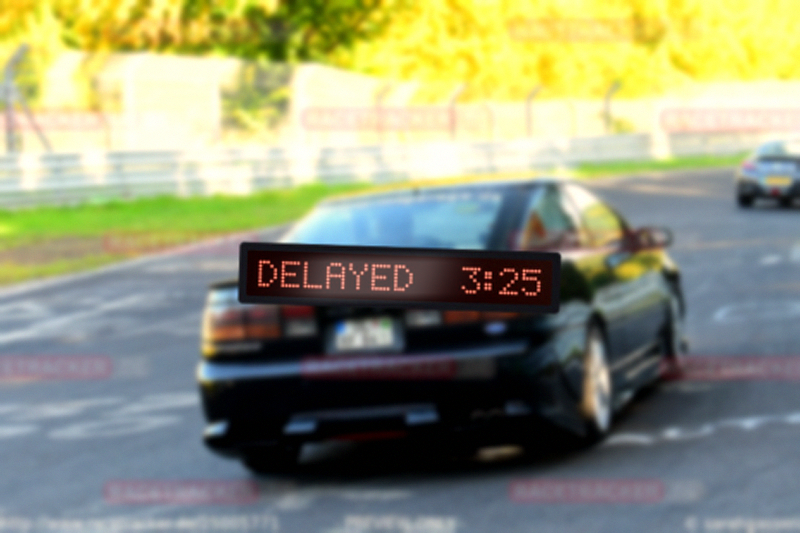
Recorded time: 3.25
